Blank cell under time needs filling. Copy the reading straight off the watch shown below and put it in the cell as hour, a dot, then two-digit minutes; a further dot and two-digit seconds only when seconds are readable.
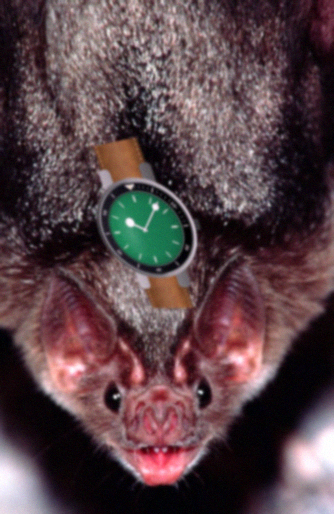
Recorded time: 10.07
